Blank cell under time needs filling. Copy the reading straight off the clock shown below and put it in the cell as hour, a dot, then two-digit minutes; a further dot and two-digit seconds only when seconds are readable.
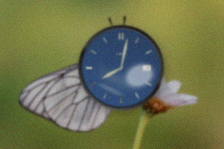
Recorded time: 8.02
